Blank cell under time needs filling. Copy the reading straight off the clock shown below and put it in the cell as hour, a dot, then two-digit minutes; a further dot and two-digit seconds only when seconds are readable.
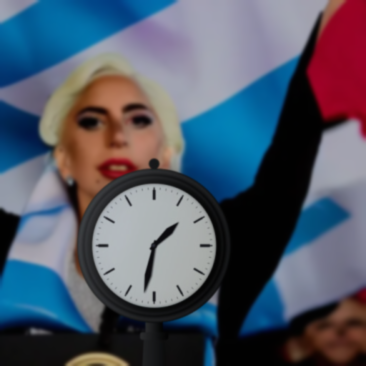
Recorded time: 1.32
